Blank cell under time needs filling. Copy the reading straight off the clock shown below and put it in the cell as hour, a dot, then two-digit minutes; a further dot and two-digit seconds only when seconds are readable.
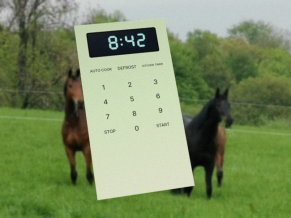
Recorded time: 8.42
